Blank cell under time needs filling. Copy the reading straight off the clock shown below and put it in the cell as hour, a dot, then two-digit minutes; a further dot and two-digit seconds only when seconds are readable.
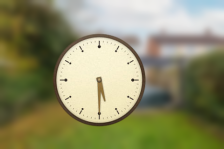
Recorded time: 5.30
